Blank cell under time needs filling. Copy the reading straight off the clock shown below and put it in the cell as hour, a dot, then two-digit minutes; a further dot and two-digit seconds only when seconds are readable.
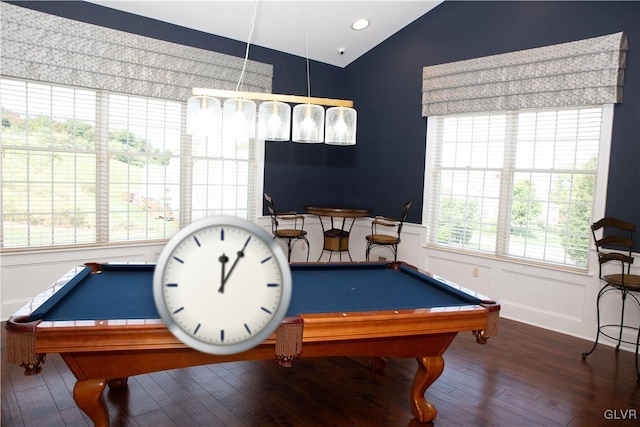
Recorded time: 12.05
